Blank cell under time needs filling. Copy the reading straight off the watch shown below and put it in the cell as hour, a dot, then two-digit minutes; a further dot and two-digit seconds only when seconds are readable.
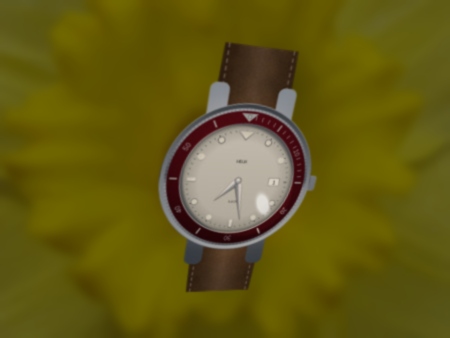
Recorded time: 7.28
